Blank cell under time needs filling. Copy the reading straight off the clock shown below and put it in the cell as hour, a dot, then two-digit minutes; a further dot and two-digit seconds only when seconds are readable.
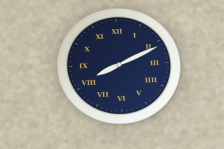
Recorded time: 8.11
